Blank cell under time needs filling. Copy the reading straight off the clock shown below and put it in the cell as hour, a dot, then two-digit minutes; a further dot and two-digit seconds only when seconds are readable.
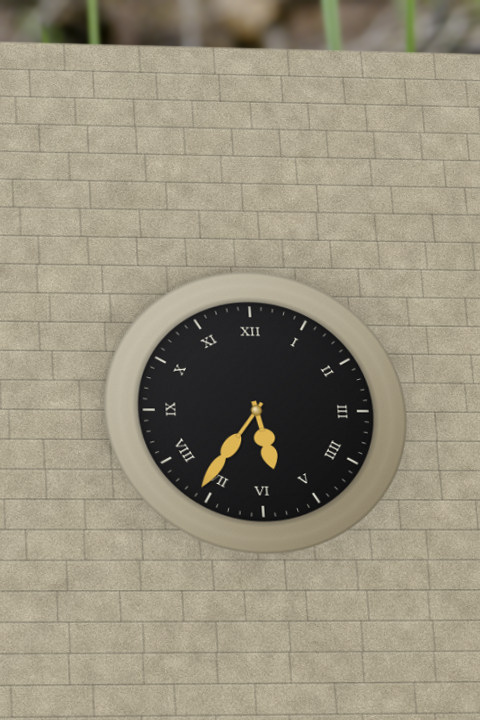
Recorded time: 5.36
